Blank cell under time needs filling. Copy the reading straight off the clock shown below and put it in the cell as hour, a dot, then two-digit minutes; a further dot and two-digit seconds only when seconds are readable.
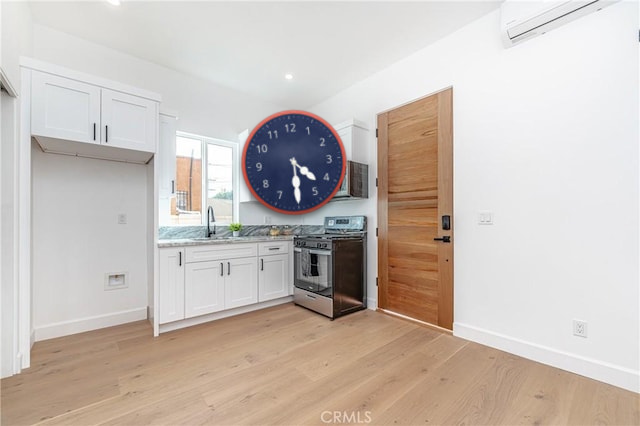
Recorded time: 4.30
